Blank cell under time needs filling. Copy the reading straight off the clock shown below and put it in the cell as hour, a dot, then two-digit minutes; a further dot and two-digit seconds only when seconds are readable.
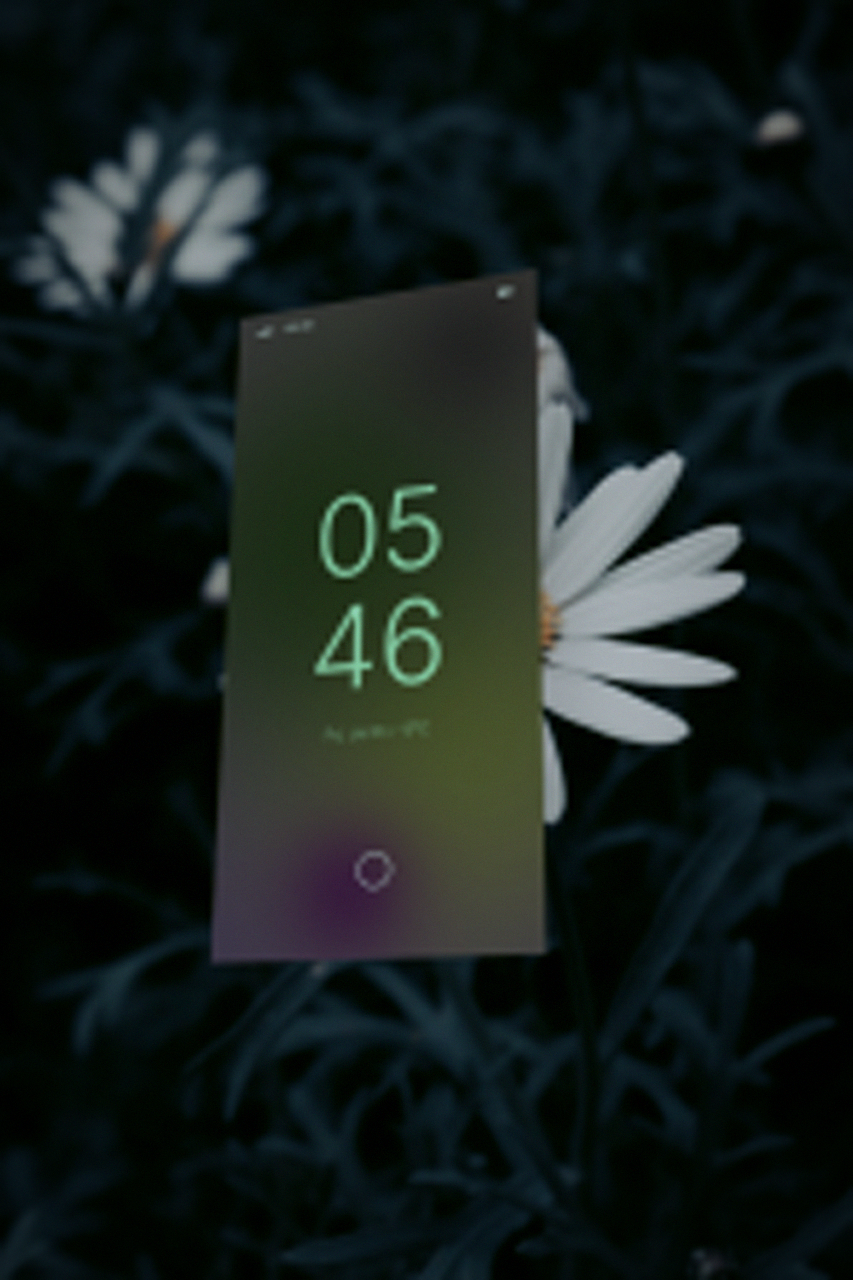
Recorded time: 5.46
